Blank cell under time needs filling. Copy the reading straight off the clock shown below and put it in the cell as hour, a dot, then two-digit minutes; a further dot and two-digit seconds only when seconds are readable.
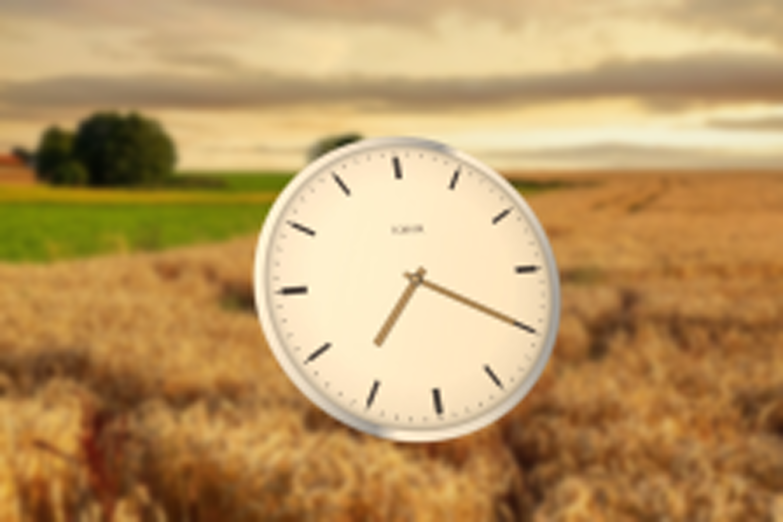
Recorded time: 7.20
